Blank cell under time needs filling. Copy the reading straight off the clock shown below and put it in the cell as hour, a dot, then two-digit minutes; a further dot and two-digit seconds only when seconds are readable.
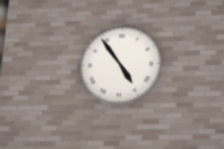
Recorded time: 4.54
